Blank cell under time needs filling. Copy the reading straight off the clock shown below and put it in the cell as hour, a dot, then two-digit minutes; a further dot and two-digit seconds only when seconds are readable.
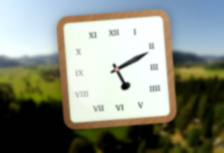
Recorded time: 5.11
